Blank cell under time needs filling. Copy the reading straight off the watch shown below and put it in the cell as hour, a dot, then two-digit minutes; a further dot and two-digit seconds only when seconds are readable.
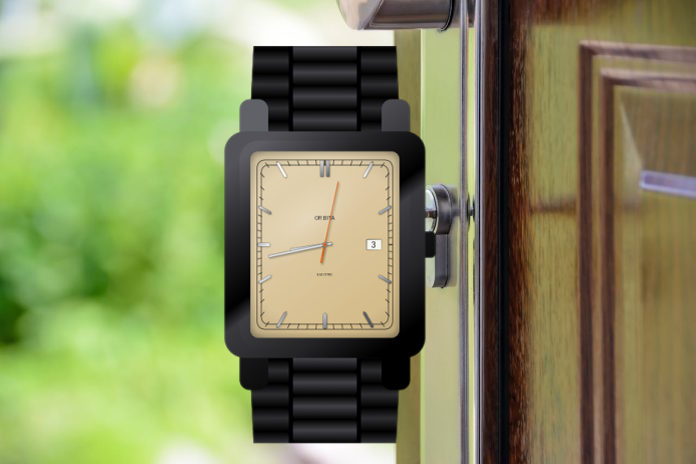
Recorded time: 8.43.02
